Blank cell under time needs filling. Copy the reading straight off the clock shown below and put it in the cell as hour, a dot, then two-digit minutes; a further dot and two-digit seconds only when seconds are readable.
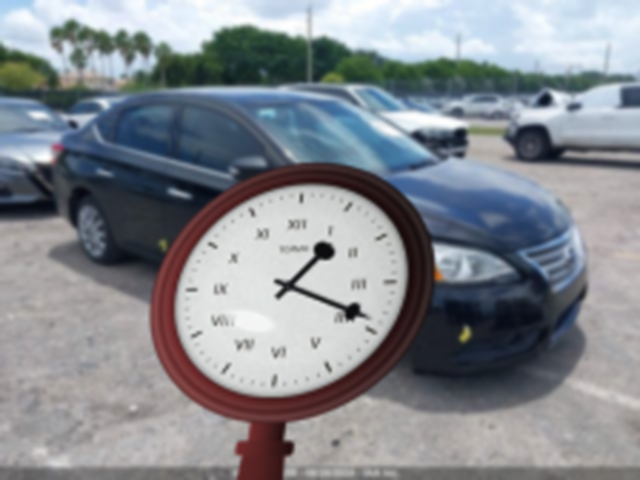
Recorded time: 1.19
